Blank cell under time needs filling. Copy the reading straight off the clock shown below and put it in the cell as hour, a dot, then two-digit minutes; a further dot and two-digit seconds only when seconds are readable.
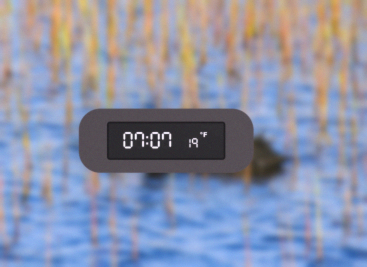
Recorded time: 7.07
